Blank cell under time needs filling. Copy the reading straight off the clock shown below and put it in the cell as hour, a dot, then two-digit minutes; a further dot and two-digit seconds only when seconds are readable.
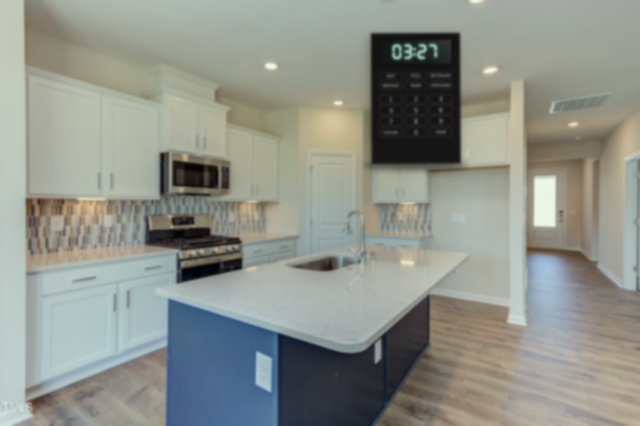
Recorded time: 3.27
